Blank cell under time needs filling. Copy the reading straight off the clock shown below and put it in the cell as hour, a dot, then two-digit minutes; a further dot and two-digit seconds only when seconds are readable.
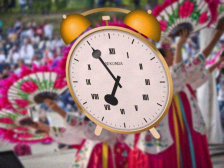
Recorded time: 6.55
